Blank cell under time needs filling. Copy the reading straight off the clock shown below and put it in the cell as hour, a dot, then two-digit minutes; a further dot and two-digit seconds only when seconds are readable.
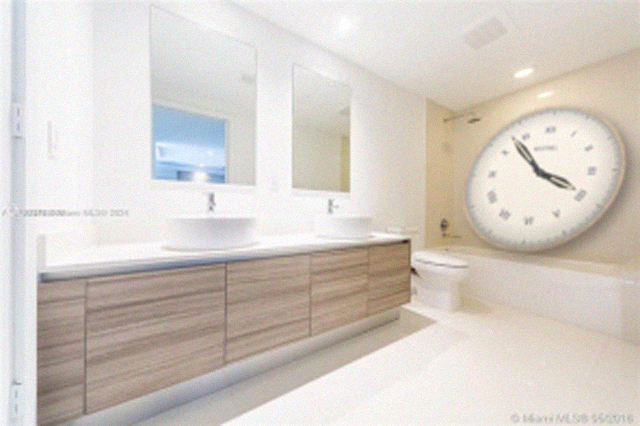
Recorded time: 3.53
